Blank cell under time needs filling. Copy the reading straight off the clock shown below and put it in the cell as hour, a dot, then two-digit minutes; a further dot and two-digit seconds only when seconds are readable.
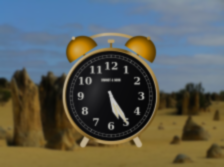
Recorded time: 5.25
